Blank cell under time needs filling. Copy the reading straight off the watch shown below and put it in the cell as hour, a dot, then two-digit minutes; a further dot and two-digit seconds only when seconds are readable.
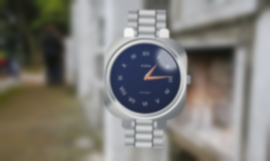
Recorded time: 1.14
